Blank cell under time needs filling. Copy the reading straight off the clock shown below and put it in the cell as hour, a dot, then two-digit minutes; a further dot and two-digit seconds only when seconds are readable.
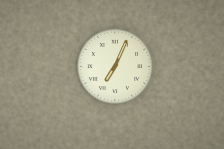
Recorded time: 7.04
